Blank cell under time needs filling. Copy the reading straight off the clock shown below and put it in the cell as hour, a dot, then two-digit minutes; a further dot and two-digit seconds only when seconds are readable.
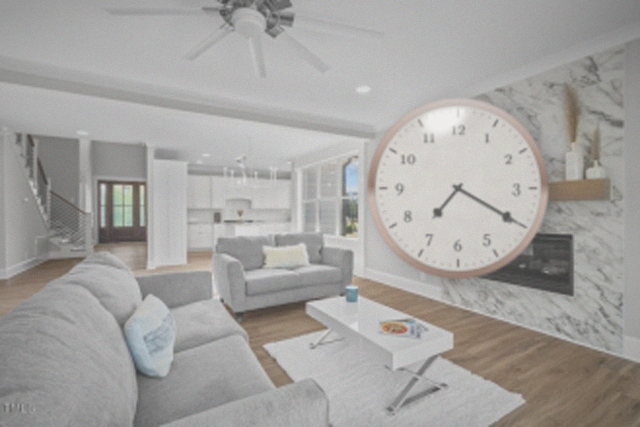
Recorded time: 7.20
